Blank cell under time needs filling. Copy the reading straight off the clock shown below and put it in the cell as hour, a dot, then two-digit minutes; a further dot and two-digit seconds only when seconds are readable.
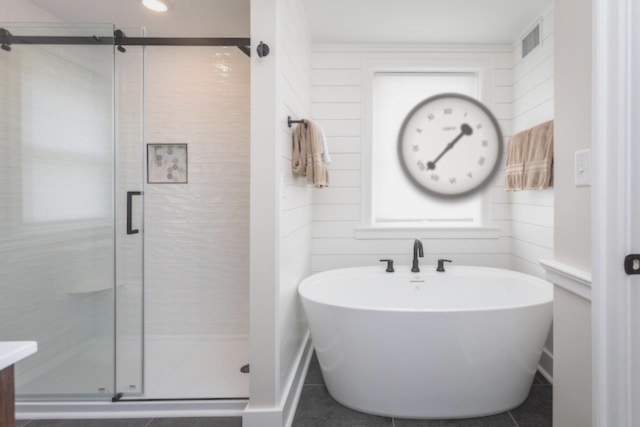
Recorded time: 1.38
